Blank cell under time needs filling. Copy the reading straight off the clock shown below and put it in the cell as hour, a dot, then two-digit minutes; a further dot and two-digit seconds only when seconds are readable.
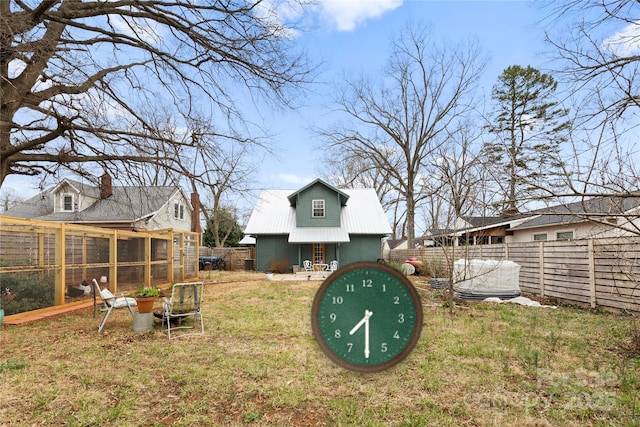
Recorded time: 7.30
